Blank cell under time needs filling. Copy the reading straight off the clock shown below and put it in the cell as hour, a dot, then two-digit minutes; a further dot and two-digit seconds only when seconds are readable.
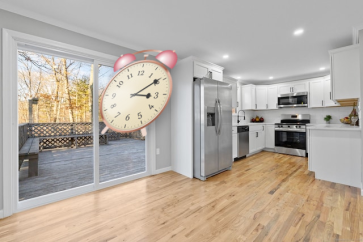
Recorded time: 3.09
